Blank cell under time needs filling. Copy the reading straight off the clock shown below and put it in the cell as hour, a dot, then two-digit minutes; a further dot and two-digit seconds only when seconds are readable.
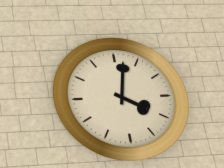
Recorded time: 4.02
